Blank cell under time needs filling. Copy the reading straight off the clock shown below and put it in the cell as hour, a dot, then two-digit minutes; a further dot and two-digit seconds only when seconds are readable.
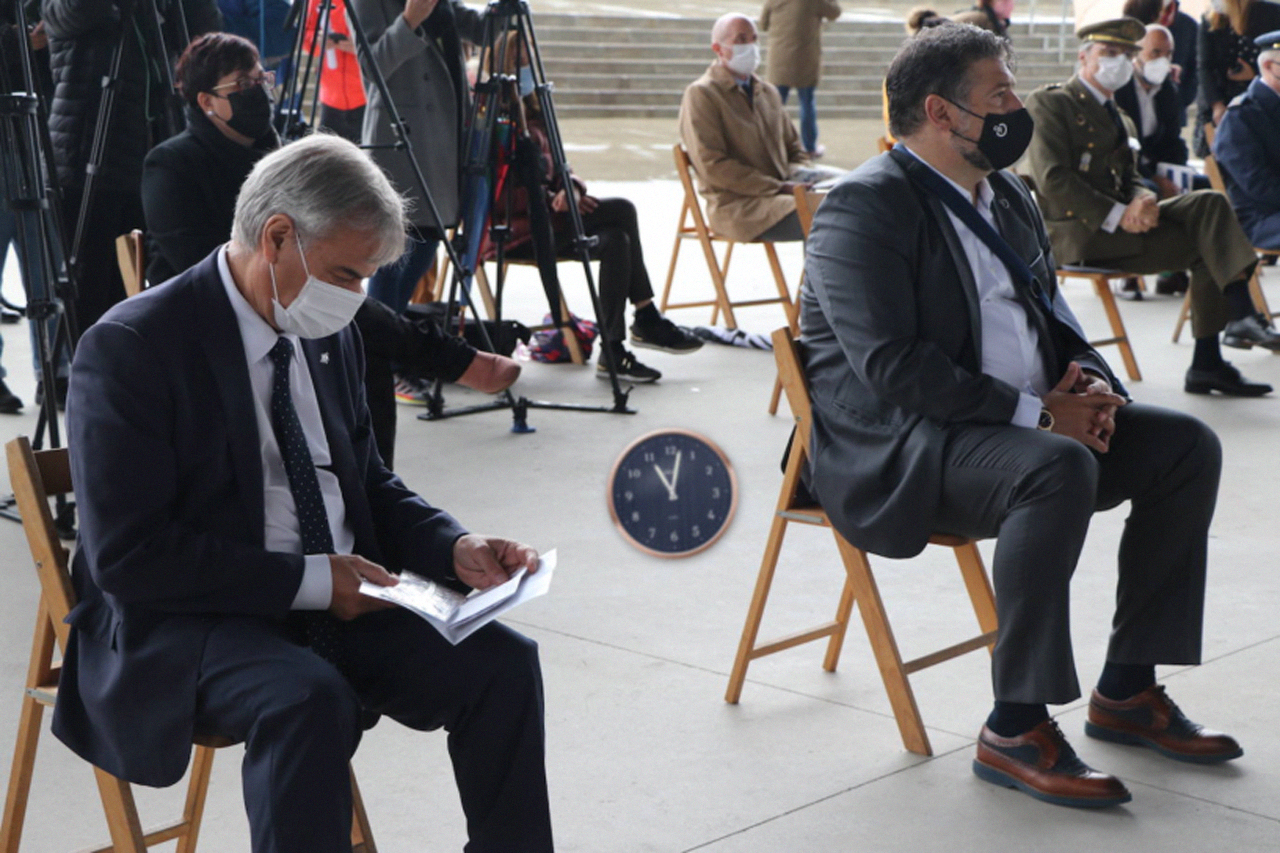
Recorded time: 11.02
